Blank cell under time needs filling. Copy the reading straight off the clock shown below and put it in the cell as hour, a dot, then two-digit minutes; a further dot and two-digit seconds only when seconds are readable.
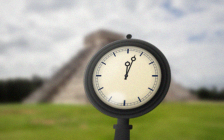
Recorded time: 12.03
